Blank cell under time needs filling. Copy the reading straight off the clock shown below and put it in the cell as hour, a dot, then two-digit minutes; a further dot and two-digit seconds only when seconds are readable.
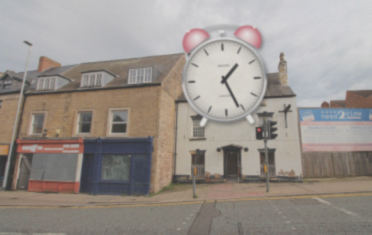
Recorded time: 1.26
